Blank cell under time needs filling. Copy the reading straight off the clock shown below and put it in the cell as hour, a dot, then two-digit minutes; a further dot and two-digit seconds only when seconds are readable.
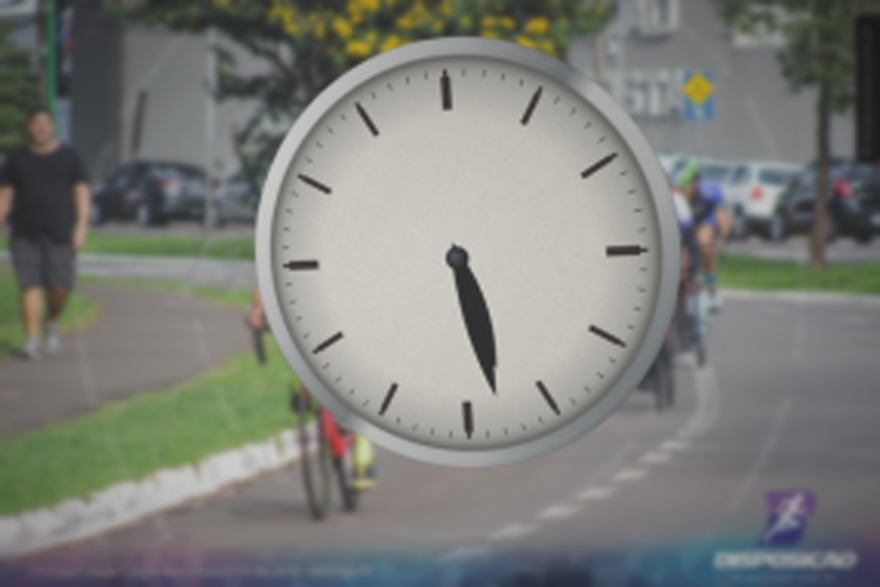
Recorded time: 5.28
